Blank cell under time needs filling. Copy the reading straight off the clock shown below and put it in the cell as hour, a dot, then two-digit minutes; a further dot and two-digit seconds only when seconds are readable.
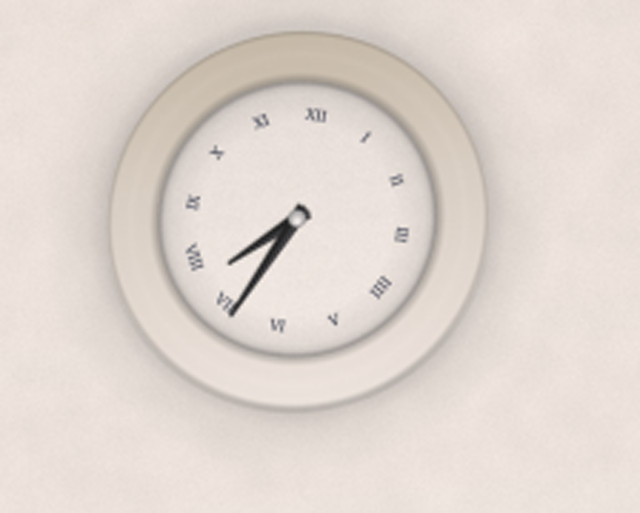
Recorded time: 7.34
